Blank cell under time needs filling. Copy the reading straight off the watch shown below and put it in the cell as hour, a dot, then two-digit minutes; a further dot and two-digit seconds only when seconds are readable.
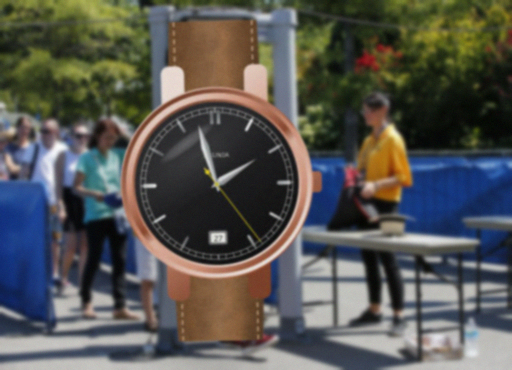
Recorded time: 1.57.24
